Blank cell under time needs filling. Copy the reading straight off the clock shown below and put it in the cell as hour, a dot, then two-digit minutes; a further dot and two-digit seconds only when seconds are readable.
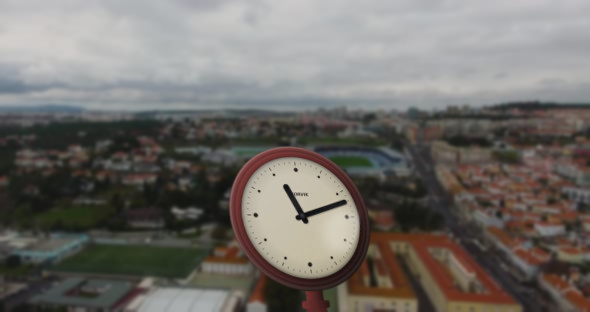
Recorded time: 11.12
